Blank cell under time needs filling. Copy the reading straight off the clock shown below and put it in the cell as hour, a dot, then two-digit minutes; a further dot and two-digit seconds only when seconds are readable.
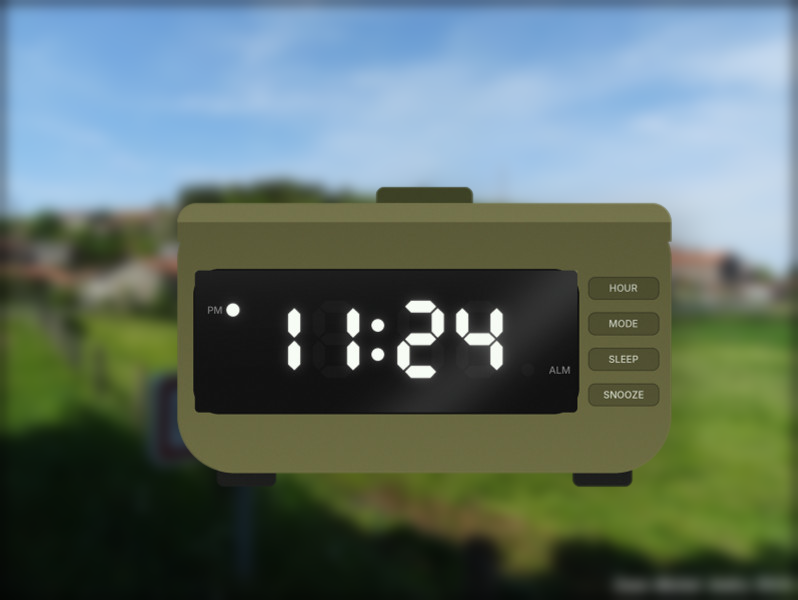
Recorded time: 11.24
